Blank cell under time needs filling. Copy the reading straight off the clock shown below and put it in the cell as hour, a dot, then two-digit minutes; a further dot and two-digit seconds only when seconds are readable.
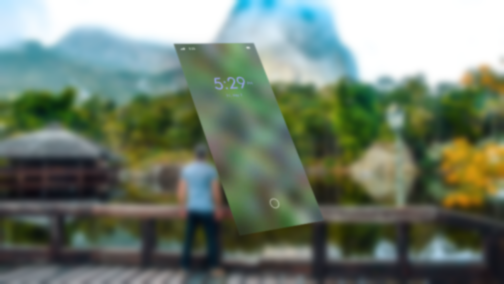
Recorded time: 5.29
